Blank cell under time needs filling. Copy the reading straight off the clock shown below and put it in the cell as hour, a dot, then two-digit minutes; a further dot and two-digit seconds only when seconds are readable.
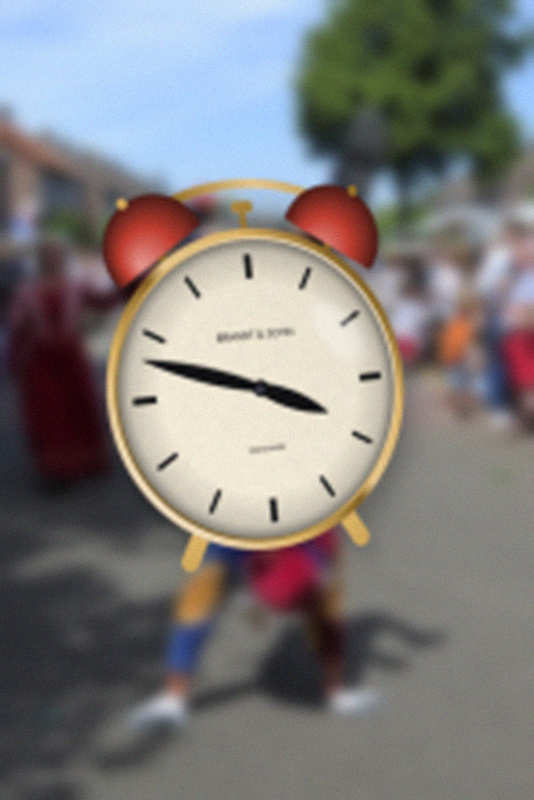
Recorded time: 3.48
